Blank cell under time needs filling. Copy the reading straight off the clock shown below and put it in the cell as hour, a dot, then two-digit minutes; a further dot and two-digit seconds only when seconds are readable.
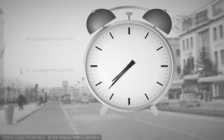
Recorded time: 7.37
